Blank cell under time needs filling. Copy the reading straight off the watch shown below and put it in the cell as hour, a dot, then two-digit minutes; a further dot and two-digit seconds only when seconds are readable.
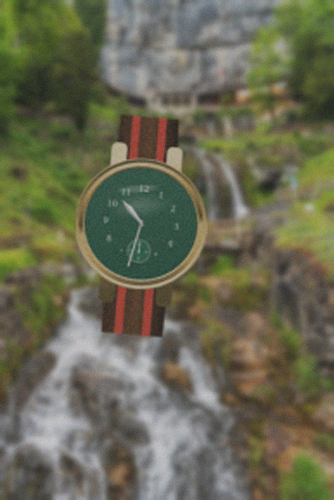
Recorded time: 10.32
